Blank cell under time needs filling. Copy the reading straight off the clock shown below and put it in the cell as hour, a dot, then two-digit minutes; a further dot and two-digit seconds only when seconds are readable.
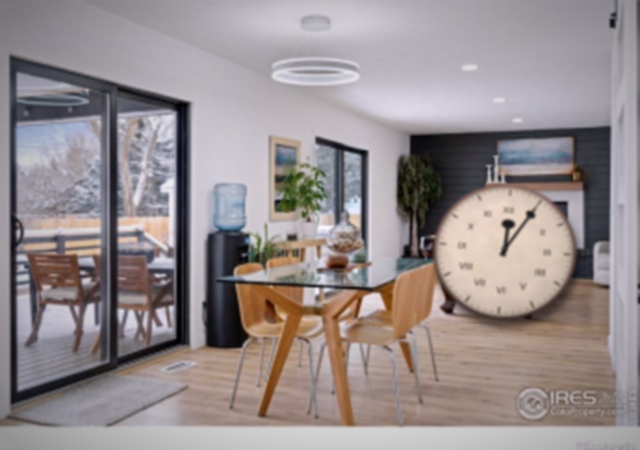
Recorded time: 12.05
